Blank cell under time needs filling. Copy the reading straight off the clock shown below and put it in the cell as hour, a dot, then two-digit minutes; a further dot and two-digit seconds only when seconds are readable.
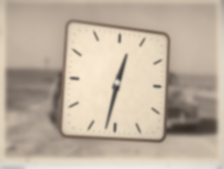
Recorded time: 12.32
